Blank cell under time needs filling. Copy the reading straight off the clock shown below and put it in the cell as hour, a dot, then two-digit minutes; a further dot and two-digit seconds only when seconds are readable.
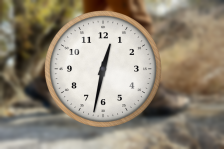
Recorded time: 12.32
